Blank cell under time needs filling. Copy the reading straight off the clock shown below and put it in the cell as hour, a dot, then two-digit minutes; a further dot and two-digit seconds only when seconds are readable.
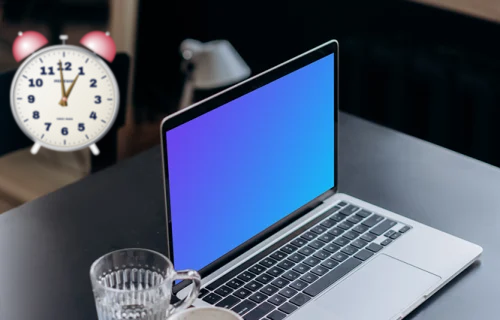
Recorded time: 12.59
